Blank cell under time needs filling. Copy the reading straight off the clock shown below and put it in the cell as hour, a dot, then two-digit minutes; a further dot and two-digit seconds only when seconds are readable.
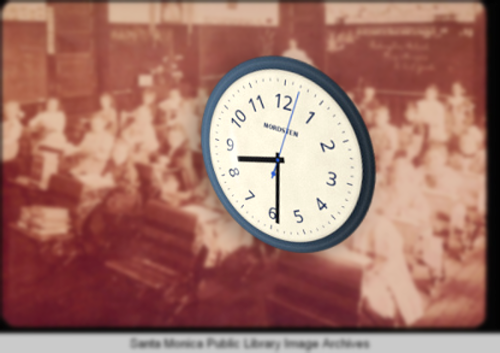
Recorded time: 8.29.02
